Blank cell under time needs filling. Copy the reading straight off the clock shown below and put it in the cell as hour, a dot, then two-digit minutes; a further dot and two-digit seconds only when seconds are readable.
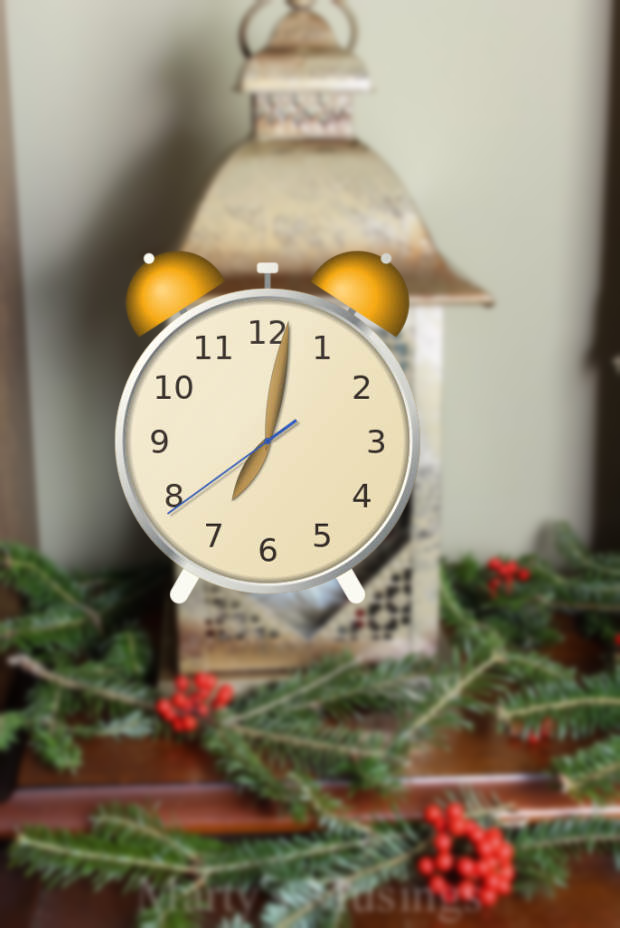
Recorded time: 7.01.39
